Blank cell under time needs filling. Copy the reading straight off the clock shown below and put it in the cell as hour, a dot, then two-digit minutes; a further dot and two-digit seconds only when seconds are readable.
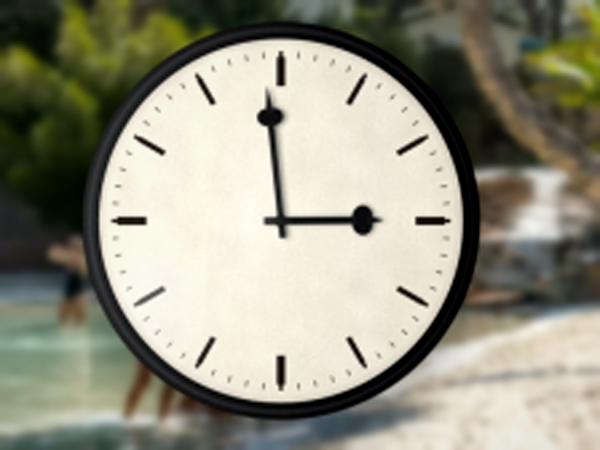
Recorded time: 2.59
